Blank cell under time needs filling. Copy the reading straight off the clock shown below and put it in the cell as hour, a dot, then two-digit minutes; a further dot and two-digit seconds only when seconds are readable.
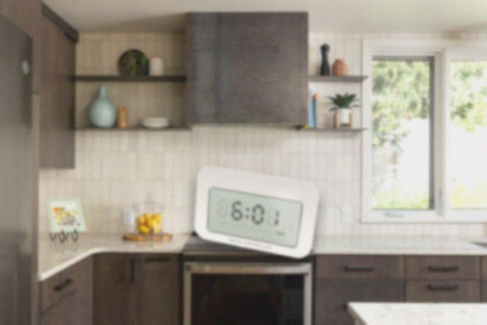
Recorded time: 6.01
